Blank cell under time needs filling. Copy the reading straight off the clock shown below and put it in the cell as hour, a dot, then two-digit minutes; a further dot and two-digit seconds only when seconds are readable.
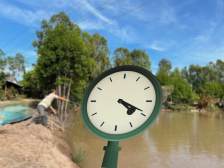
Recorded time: 4.19
